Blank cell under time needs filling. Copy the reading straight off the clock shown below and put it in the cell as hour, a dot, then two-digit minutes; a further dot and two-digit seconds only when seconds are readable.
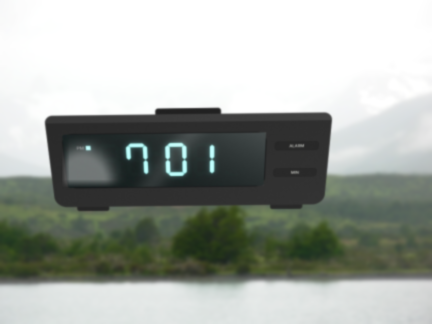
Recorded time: 7.01
